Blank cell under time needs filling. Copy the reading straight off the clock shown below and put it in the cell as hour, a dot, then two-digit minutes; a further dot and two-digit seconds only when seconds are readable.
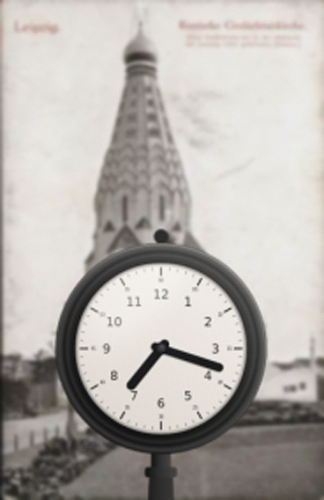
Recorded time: 7.18
